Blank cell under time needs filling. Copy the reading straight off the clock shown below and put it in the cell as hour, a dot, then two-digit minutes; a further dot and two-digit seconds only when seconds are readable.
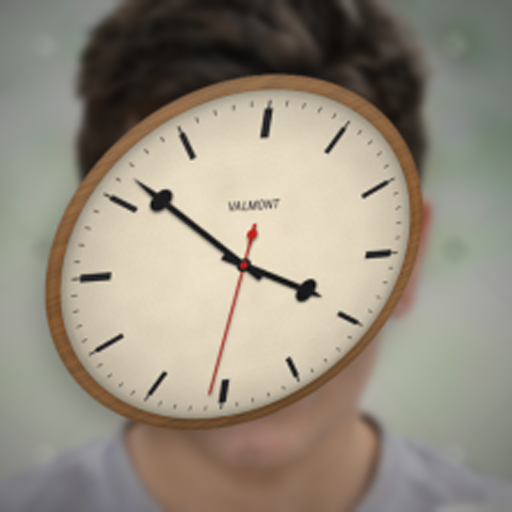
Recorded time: 3.51.31
